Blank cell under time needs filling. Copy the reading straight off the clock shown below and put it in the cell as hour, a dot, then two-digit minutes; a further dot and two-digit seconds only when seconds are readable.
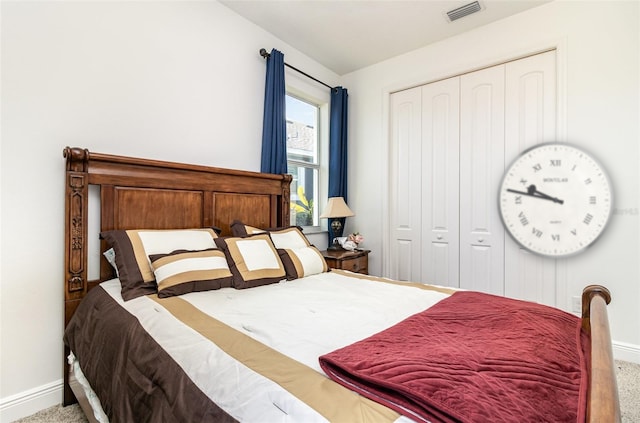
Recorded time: 9.47
